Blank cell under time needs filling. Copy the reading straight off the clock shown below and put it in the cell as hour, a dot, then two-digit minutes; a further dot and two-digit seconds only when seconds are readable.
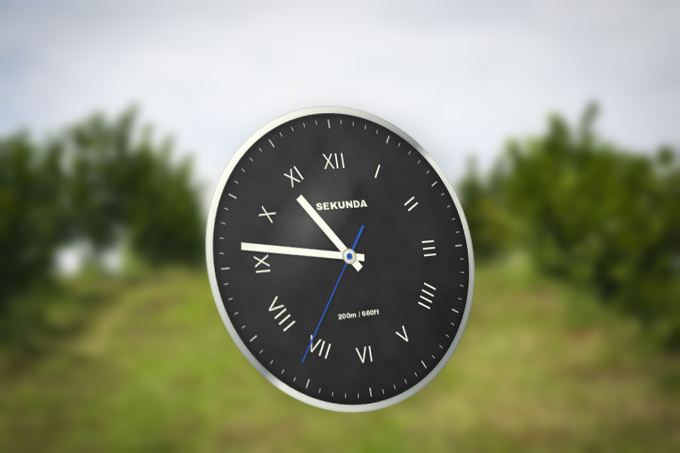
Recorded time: 10.46.36
